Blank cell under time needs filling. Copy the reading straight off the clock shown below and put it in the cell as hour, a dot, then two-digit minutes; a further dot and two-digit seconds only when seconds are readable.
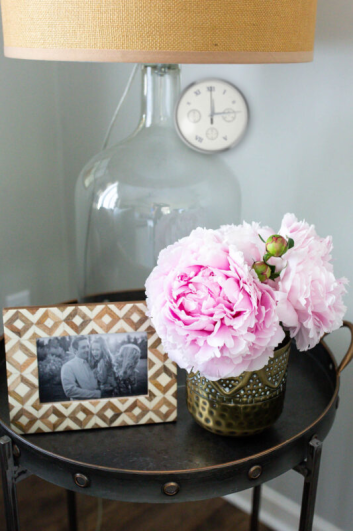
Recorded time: 12.14
